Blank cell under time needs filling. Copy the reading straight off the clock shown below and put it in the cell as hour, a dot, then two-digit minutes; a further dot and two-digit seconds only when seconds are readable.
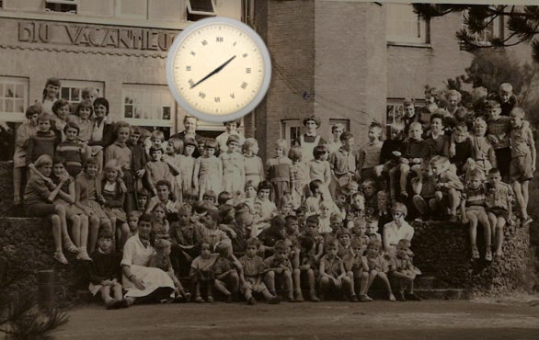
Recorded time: 1.39
